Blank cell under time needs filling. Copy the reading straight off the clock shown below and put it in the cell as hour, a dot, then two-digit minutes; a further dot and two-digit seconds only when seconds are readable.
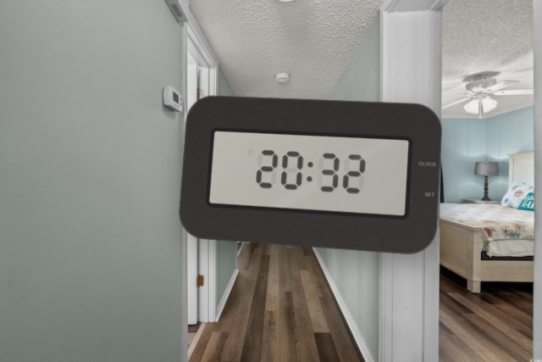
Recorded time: 20.32
